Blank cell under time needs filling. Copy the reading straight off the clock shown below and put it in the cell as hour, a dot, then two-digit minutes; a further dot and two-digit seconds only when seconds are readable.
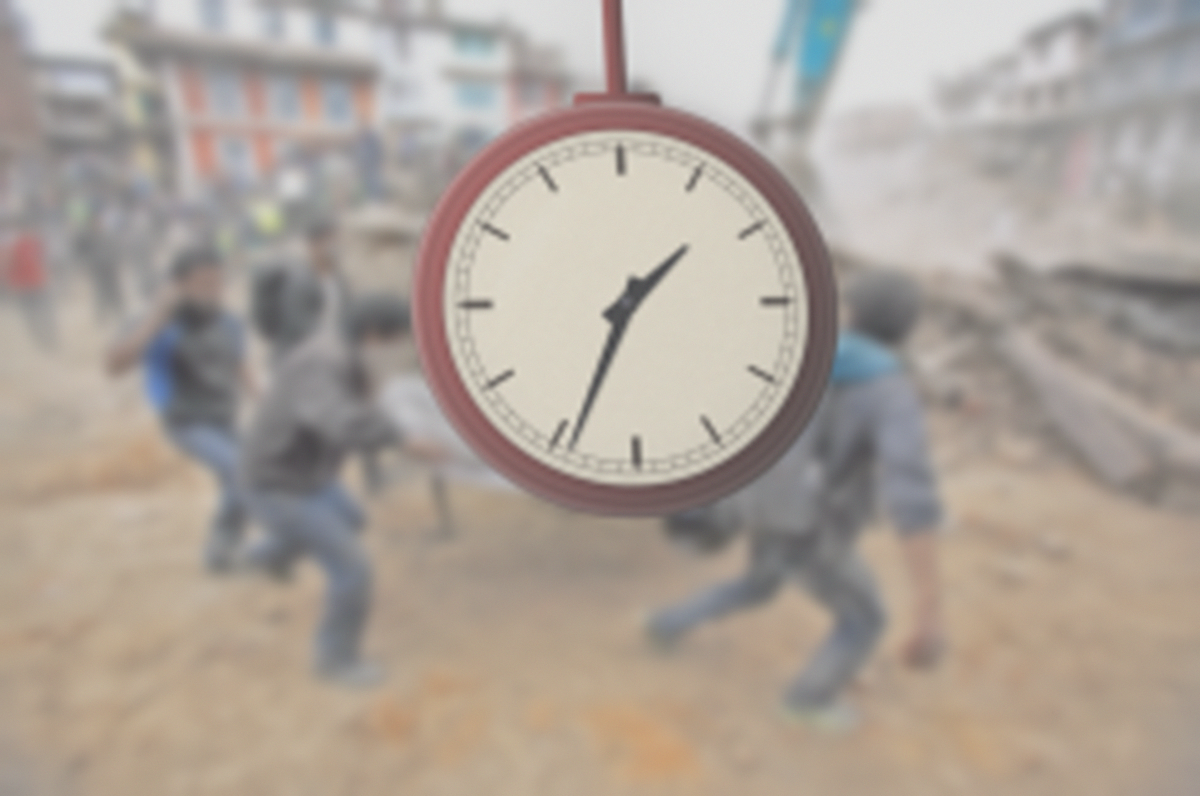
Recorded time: 1.34
